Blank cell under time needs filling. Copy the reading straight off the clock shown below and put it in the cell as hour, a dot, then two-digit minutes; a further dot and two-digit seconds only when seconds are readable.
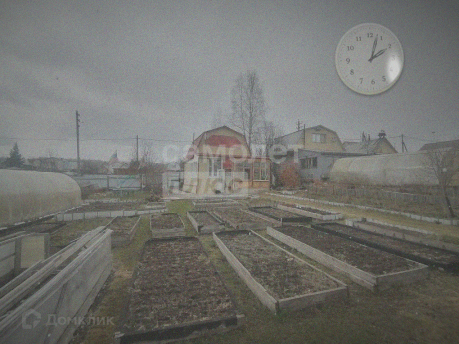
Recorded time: 2.03
